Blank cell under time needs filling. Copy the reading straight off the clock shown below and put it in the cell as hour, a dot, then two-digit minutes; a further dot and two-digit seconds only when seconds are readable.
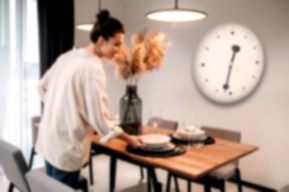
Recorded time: 12.32
